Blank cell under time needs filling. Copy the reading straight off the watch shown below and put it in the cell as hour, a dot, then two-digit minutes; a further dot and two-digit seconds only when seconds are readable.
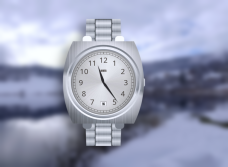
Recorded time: 11.24
